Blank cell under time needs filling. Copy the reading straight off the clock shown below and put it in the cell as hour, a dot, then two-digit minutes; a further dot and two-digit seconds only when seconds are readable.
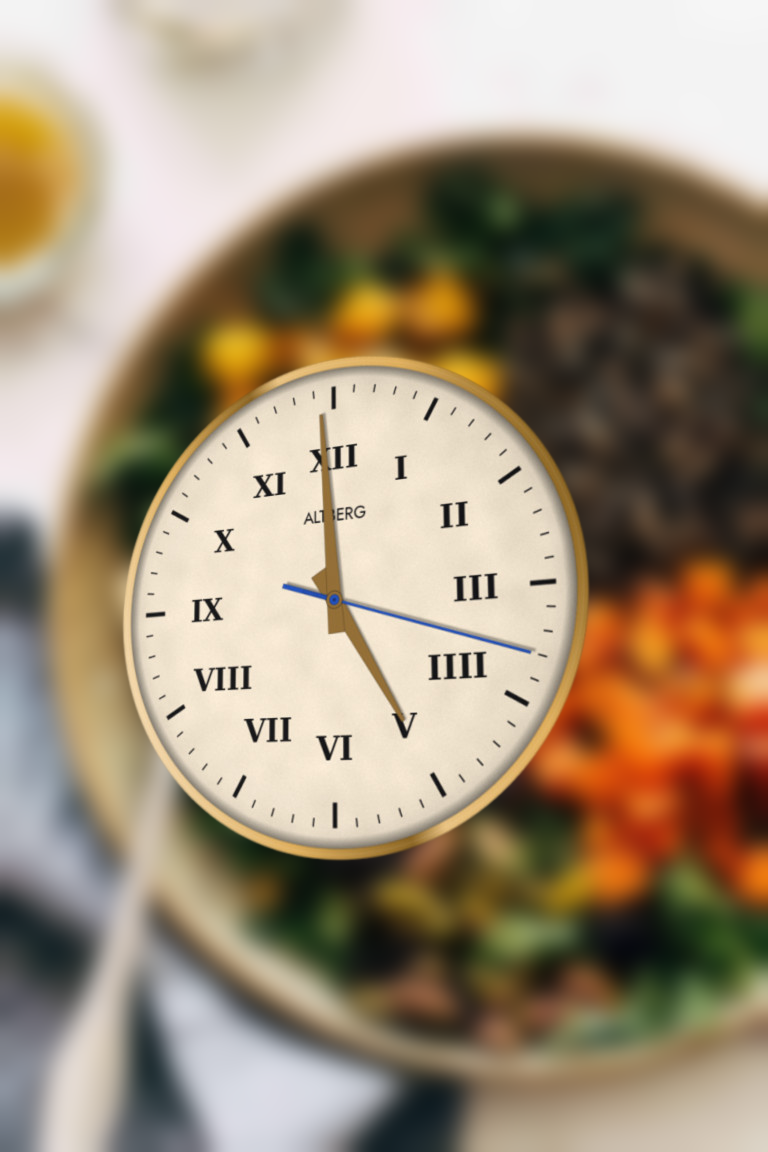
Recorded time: 4.59.18
